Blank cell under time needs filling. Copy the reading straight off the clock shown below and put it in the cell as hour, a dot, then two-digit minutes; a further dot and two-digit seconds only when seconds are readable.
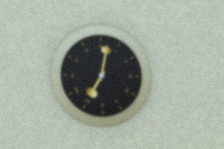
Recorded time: 7.02
